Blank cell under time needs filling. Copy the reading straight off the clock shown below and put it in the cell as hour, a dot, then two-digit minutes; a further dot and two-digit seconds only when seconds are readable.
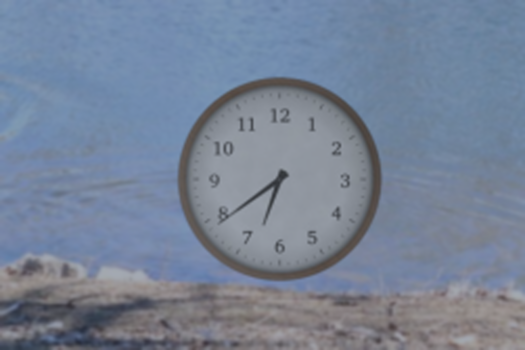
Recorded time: 6.39
